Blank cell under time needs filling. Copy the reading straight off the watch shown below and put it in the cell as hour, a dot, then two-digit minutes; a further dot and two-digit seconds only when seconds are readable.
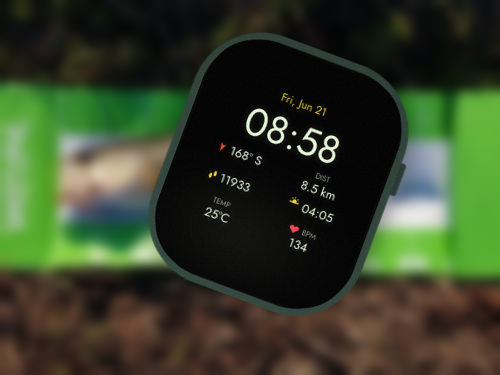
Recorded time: 8.58
